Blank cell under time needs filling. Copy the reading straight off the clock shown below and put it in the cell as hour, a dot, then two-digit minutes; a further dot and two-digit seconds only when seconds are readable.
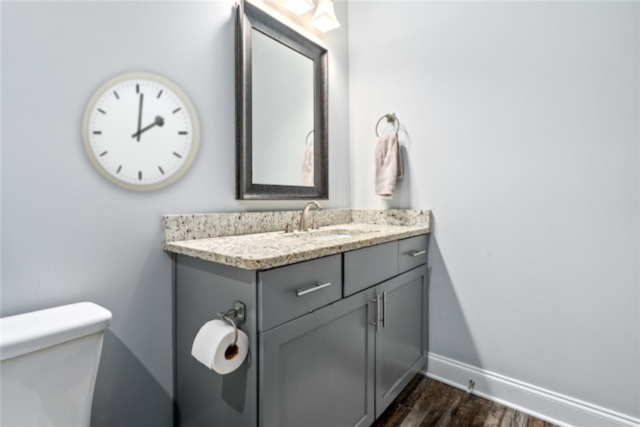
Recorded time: 2.01
